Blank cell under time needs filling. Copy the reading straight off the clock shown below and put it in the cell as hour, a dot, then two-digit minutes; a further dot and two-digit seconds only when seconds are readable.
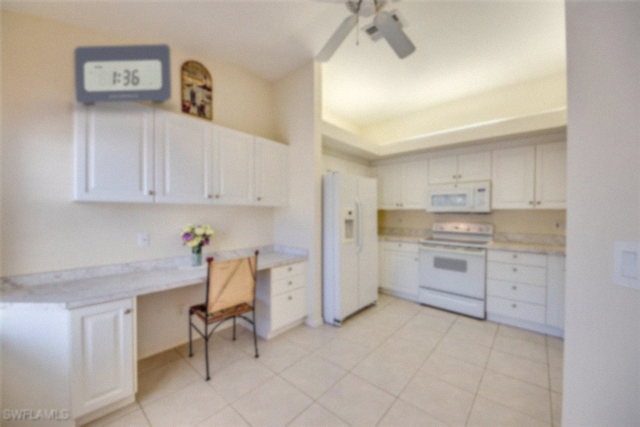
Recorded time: 1.36
